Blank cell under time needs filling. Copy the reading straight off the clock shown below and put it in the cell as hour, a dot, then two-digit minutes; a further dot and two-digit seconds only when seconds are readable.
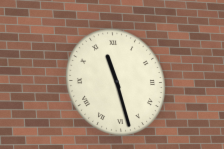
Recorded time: 11.28
